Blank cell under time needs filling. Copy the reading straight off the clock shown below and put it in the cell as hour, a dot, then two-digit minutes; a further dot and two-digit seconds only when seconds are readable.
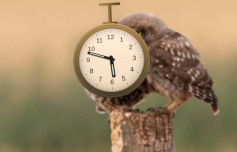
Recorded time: 5.48
